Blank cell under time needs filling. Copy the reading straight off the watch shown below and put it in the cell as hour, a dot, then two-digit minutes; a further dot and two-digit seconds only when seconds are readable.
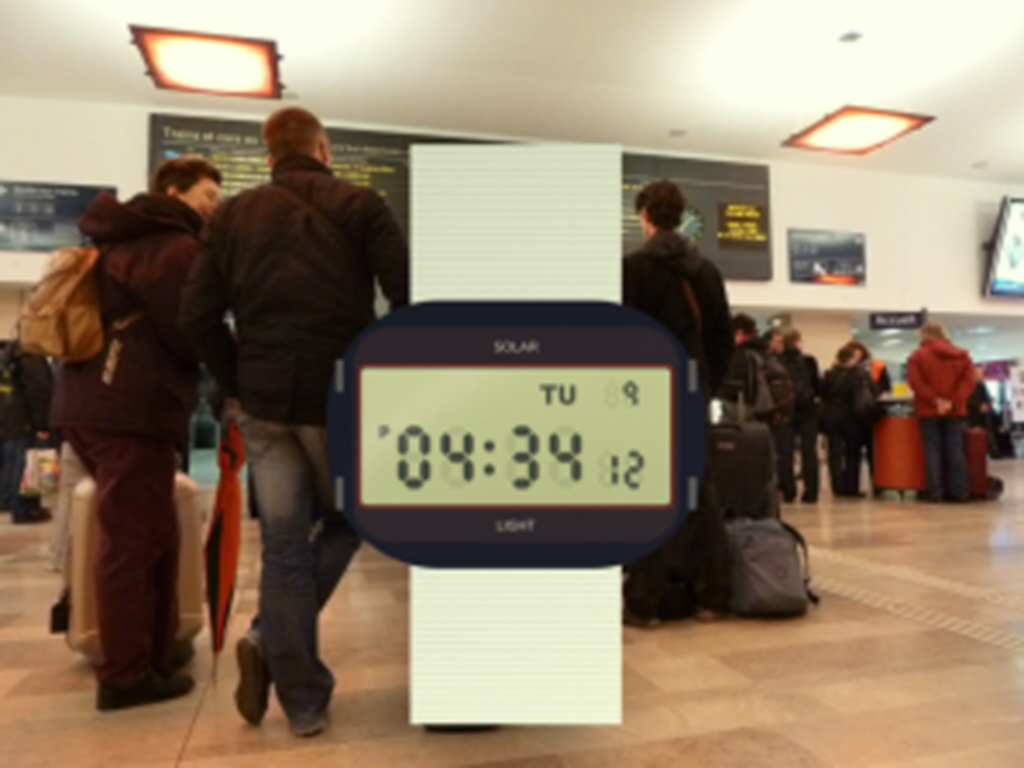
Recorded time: 4.34.12
